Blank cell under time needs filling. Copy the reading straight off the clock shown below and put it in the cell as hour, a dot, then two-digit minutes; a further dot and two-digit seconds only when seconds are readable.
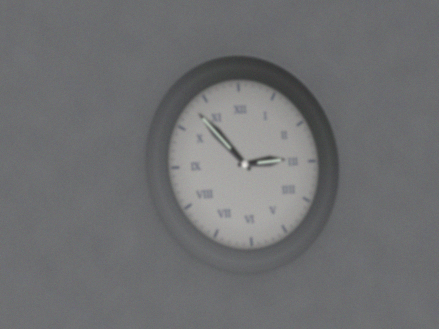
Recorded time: 2.53
